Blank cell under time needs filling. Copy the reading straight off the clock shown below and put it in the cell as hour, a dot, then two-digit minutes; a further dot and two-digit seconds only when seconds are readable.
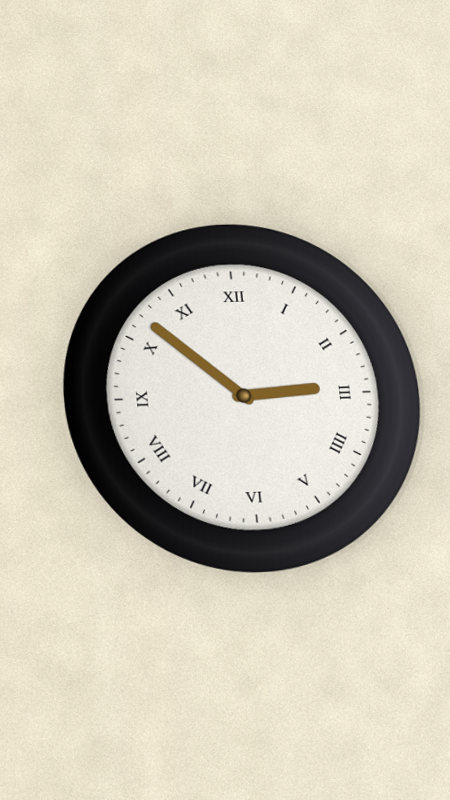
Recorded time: 2.52
